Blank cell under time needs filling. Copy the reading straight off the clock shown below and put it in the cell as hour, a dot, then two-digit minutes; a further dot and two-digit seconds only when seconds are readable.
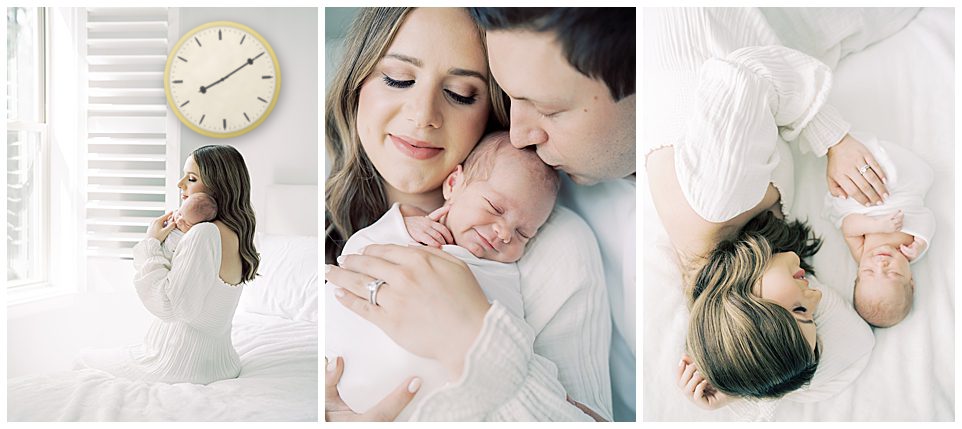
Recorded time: 8.10
